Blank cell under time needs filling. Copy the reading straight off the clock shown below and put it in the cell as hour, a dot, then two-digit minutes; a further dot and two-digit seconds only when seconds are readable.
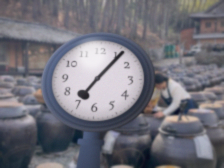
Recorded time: 7.06
